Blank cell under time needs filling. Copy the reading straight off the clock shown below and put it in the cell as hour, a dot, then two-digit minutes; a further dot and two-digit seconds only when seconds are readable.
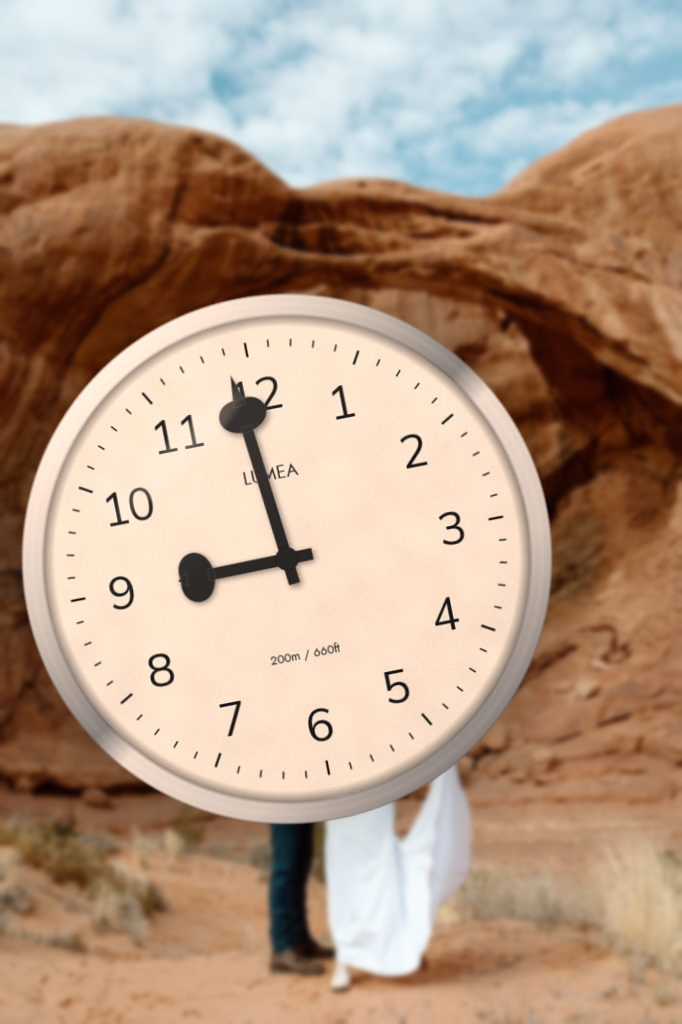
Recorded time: 8.59
